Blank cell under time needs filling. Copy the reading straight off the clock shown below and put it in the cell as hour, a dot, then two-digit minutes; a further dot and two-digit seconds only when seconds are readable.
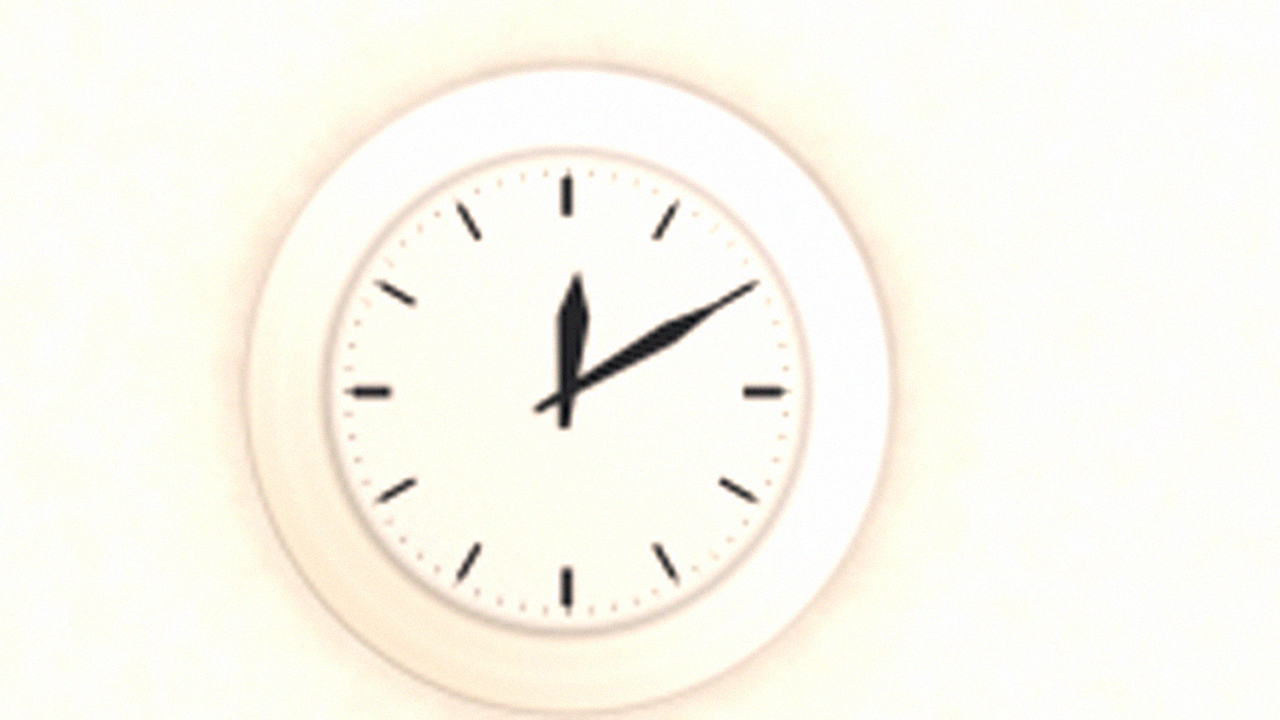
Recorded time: 12.10
